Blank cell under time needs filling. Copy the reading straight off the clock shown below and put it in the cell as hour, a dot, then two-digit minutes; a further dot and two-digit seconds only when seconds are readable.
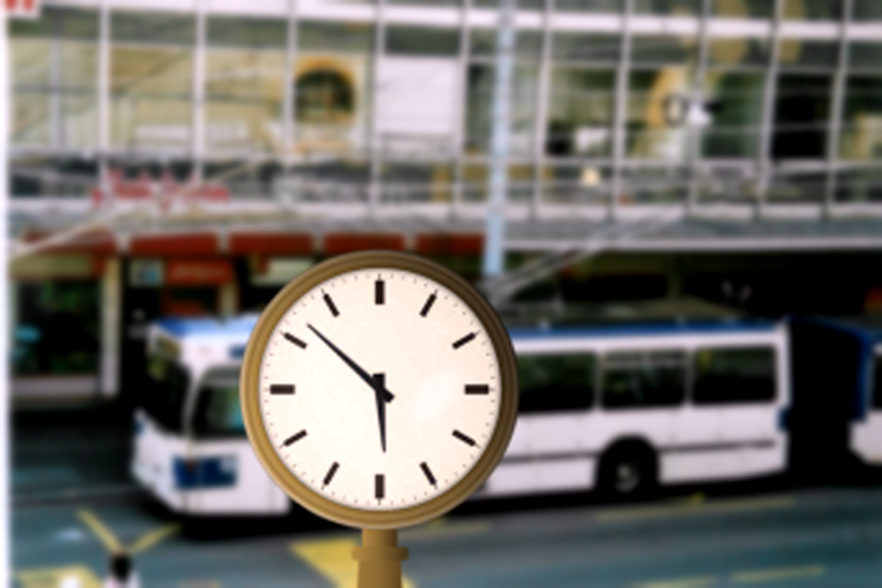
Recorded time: 5.52
